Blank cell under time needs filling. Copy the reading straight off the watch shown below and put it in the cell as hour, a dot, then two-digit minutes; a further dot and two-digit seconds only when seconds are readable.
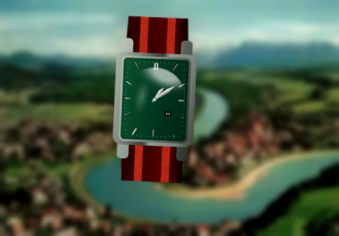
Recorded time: 1.09
